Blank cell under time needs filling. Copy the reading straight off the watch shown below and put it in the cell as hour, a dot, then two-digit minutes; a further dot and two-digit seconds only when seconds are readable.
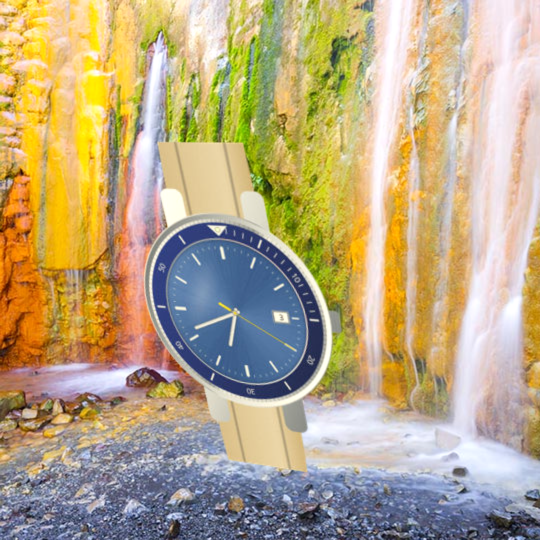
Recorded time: 6.41.20
